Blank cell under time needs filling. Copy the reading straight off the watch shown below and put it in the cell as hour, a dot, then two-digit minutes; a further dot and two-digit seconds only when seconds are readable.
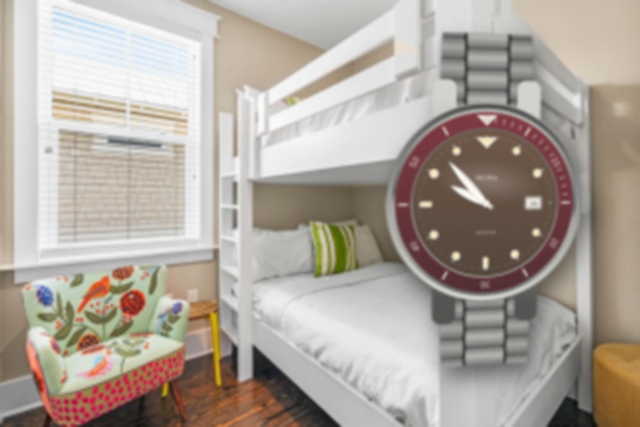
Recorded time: 9.53
